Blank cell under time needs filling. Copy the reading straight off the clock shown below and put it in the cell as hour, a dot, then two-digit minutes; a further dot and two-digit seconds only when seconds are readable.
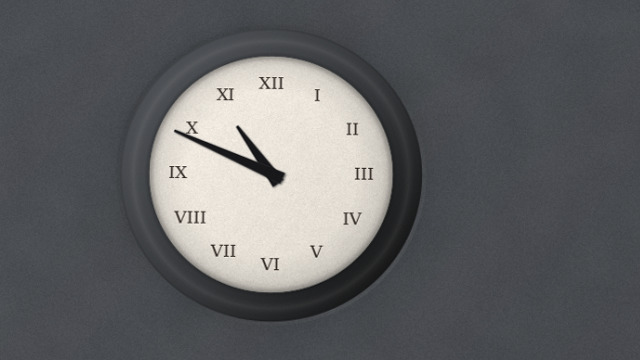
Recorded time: 10.49
